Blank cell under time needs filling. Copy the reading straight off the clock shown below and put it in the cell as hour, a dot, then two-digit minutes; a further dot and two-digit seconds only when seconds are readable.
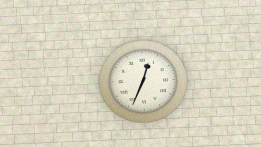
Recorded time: 12.34
